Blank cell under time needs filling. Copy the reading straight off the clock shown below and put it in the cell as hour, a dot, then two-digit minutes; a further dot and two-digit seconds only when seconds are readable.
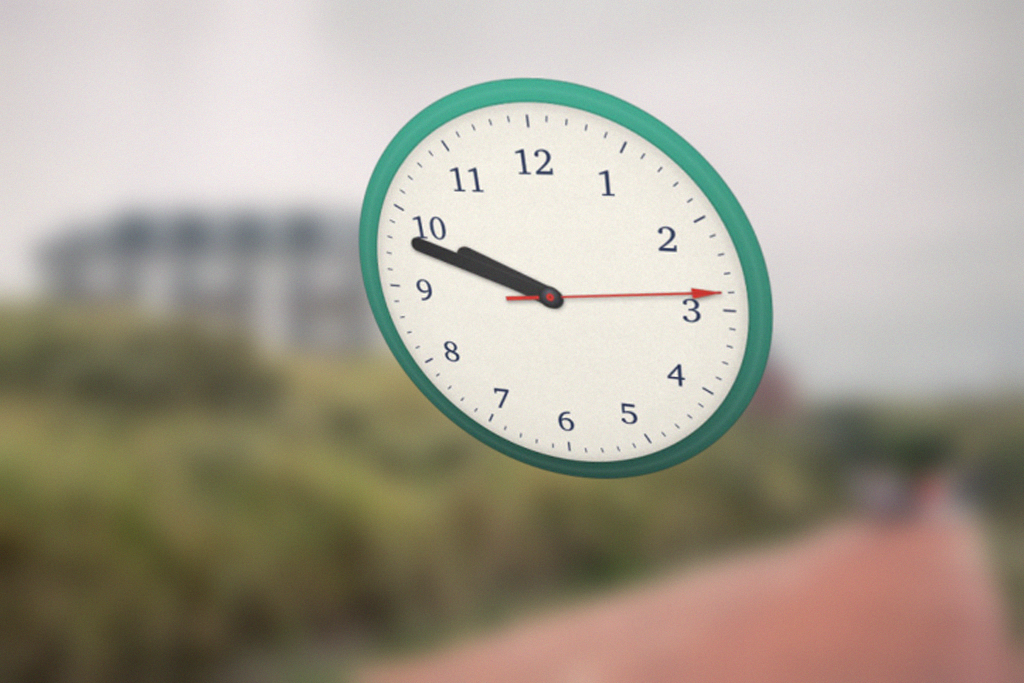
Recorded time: 9.48.14
